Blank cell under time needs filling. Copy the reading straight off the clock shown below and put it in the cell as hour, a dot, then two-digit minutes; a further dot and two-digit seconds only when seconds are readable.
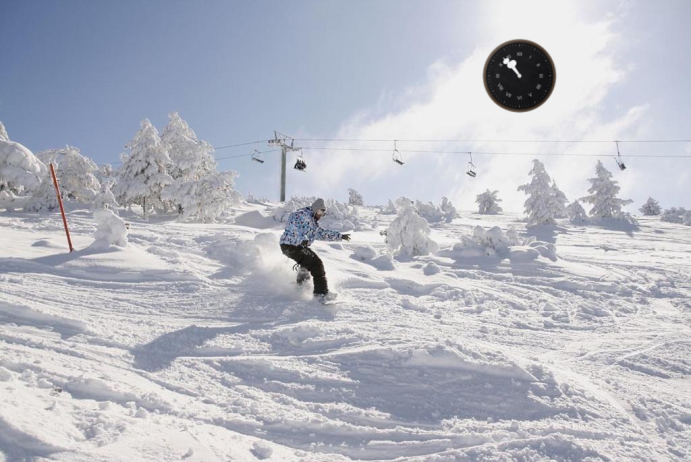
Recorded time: 10.53
